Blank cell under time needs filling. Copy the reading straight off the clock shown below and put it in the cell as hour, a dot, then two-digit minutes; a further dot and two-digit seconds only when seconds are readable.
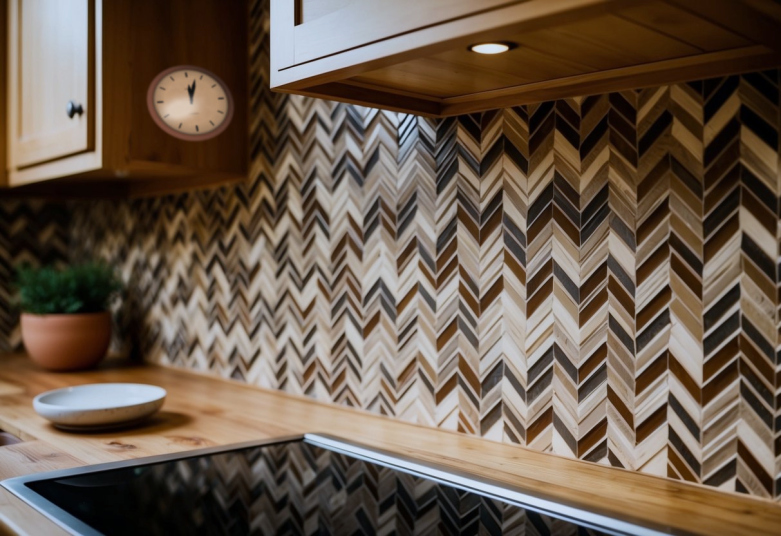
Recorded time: 12.03
